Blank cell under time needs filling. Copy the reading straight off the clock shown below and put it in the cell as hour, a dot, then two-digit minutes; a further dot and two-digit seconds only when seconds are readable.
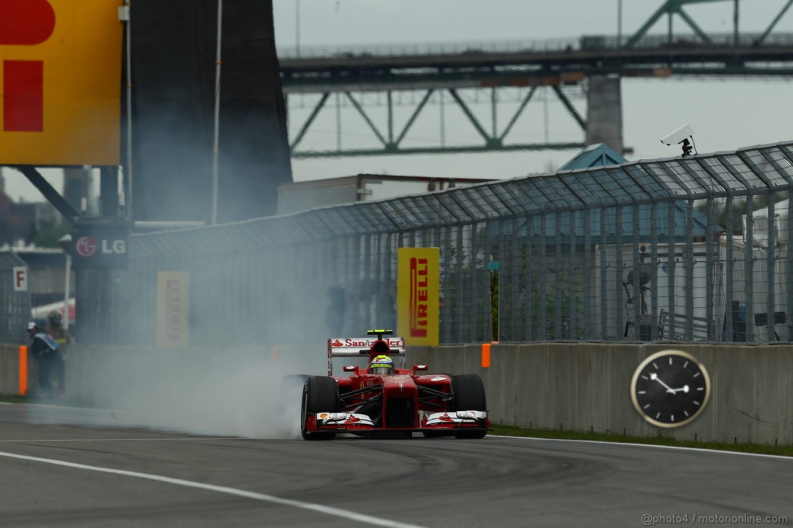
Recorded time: 2.52
